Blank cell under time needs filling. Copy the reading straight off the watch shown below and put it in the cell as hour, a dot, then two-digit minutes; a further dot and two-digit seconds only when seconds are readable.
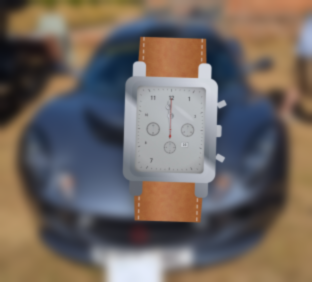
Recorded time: 11.59
